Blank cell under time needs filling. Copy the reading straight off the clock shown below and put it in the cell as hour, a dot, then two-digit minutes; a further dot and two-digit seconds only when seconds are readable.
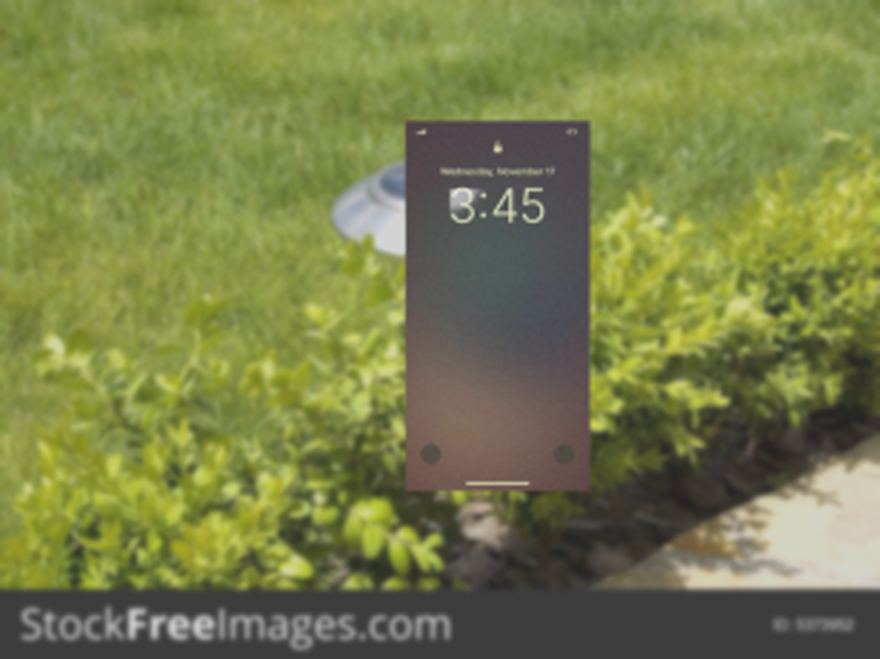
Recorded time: 3.45
